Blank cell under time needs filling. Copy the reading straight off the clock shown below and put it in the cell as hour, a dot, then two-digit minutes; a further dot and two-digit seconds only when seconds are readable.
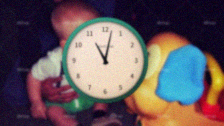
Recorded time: 11.02
